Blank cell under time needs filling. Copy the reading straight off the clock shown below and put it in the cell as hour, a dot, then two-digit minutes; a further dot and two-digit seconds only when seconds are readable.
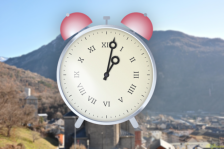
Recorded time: 1.02
